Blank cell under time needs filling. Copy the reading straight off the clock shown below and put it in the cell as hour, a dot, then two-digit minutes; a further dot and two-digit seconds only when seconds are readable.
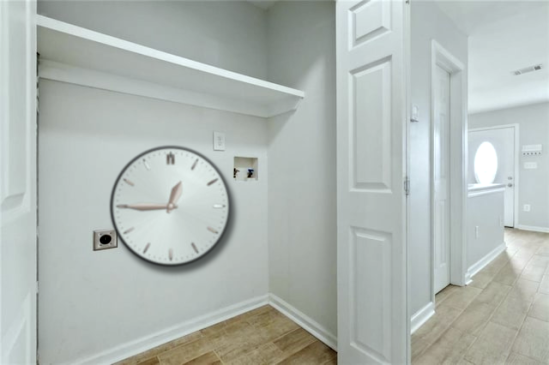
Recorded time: 12.45
